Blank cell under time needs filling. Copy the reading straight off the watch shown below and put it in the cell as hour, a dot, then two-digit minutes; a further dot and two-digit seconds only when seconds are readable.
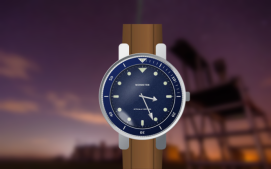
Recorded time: 3.26
